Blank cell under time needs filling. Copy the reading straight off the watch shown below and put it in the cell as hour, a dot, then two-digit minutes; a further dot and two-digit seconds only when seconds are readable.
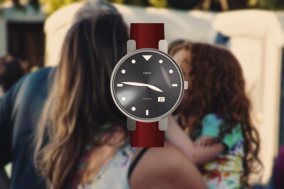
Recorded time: 3.46
